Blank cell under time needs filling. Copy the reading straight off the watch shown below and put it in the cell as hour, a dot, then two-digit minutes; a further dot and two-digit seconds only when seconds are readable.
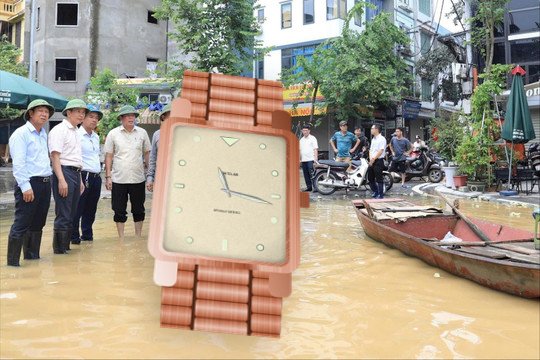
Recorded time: 11.17
